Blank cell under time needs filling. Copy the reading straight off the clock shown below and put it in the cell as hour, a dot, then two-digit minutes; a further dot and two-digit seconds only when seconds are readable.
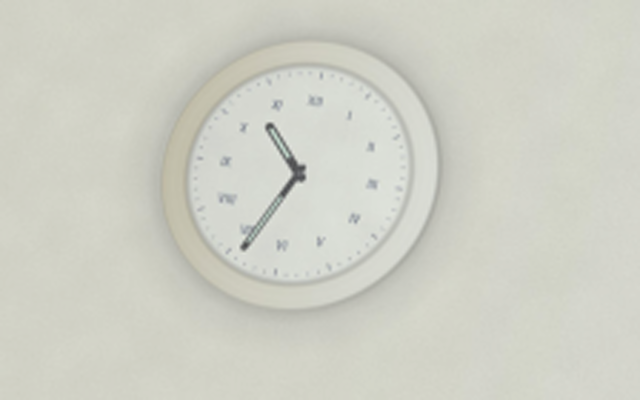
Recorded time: 10.34
